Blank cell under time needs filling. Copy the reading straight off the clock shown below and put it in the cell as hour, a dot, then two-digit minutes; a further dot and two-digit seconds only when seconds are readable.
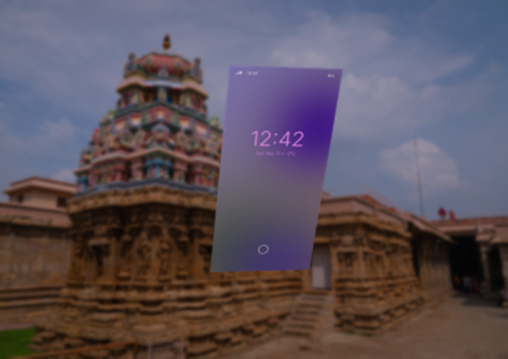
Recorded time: 12.42
